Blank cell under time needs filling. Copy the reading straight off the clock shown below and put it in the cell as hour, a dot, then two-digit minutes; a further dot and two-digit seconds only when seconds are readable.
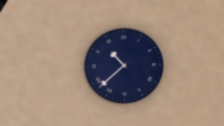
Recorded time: 10.38
